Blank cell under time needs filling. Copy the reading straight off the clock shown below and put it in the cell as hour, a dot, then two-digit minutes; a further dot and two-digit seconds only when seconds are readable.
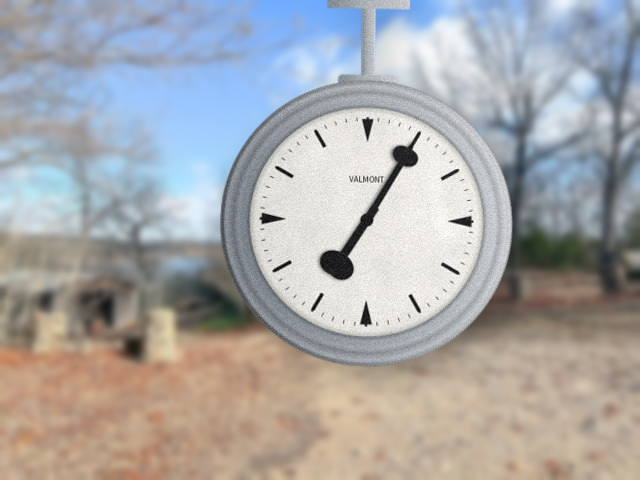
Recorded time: 7.05
